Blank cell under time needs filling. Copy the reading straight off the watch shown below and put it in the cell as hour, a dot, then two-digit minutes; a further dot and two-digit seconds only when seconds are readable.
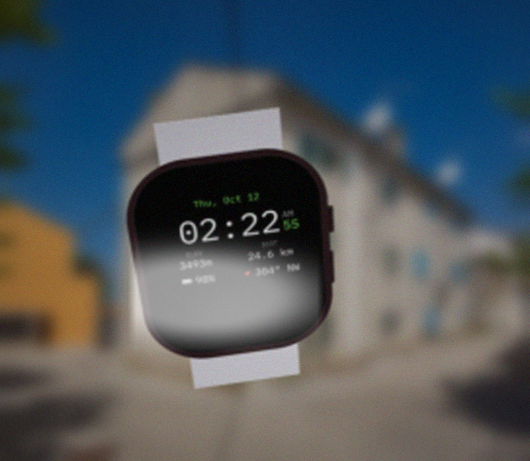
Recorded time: 2.22
